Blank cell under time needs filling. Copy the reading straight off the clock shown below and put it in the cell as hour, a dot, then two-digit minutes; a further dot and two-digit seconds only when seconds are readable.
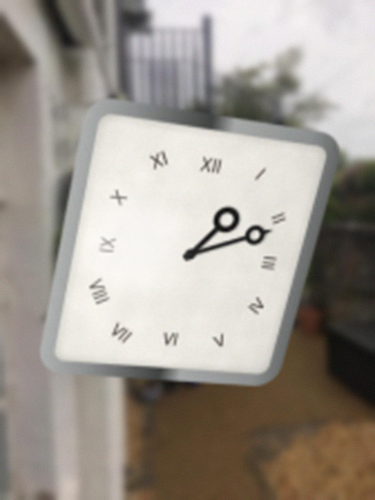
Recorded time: 1.11
